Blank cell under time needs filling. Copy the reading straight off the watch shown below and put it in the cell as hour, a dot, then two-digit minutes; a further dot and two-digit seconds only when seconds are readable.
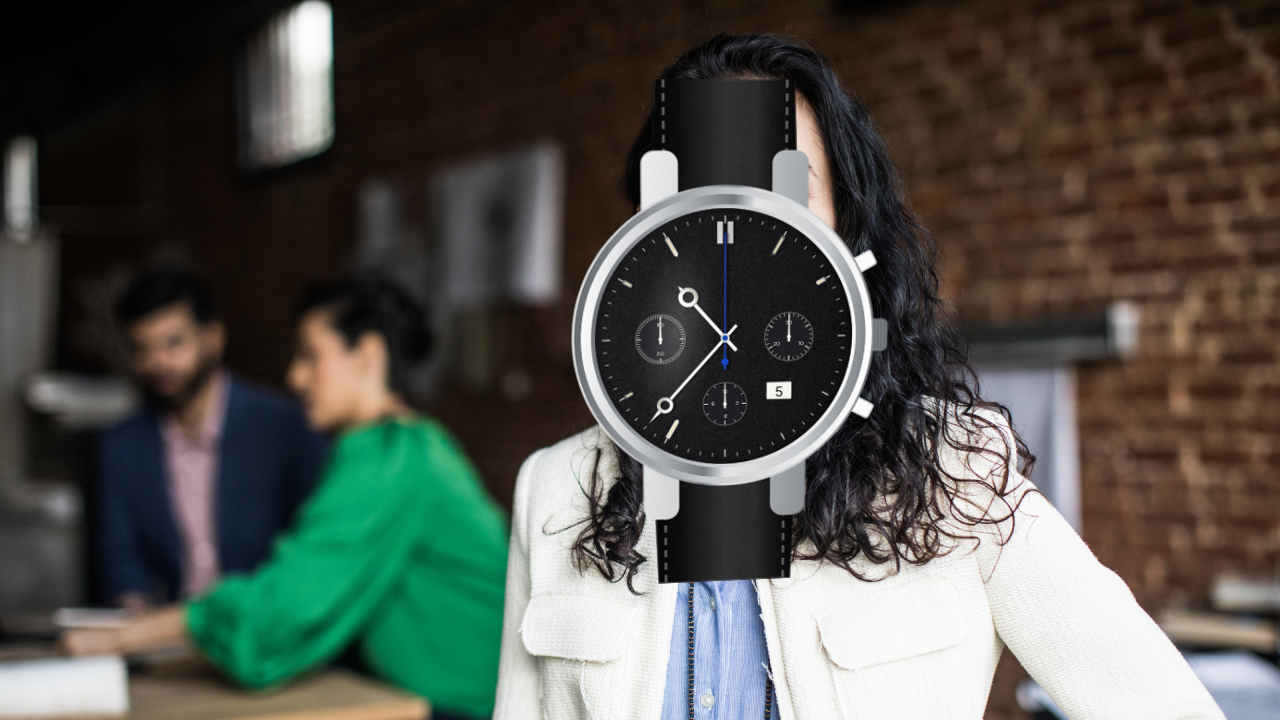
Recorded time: 10.37
